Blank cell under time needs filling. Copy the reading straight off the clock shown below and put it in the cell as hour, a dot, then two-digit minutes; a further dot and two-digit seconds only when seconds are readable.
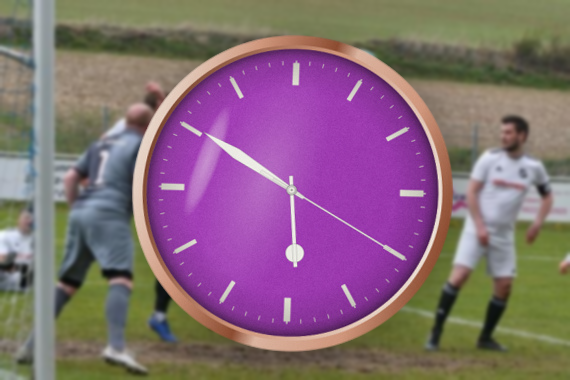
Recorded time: 5.50.20
